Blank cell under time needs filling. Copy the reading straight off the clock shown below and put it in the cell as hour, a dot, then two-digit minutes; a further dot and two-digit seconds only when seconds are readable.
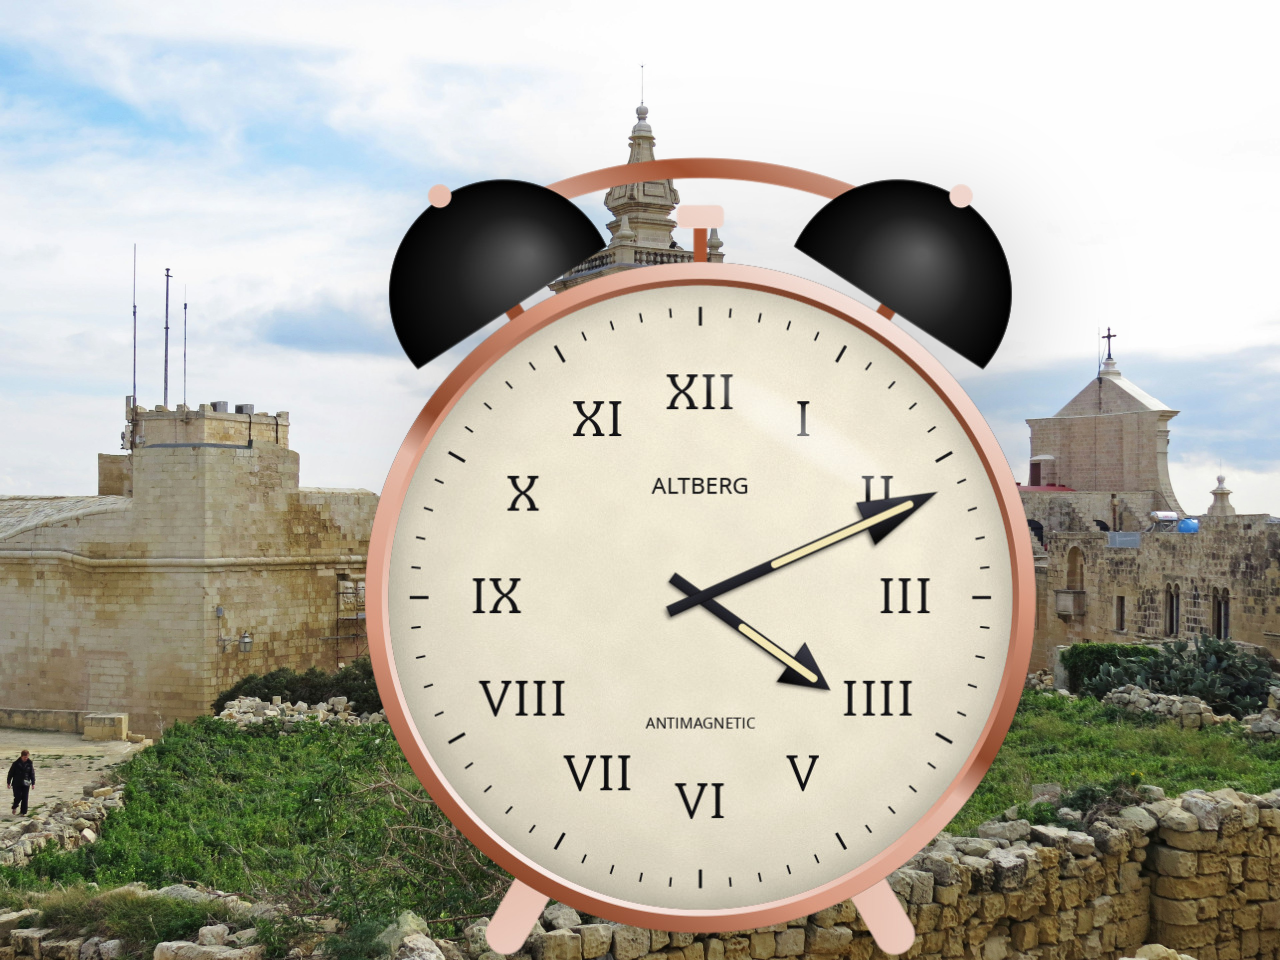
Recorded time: 4.11
